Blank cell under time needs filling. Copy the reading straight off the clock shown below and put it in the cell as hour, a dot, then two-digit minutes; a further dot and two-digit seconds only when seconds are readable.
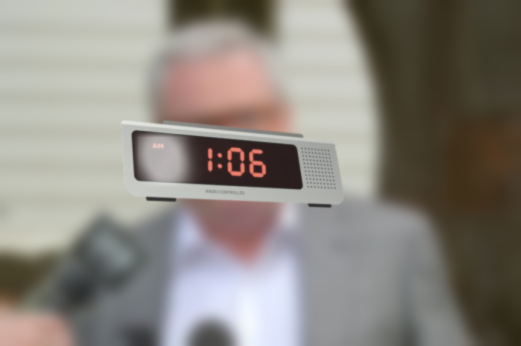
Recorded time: 1.06
